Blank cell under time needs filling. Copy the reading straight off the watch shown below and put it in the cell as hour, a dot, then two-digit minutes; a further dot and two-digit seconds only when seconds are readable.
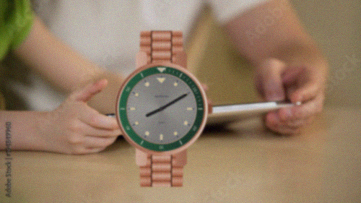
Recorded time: 8.10
